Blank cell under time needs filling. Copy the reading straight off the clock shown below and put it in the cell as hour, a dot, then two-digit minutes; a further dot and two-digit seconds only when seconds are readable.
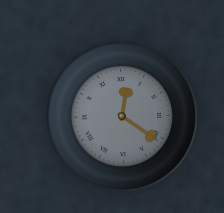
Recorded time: 12.21
